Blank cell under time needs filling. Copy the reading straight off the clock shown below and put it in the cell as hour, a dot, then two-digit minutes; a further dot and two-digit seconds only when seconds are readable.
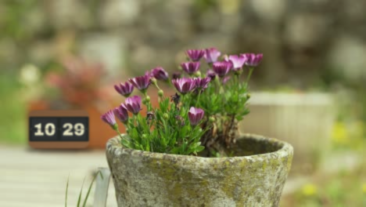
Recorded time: 10.29
